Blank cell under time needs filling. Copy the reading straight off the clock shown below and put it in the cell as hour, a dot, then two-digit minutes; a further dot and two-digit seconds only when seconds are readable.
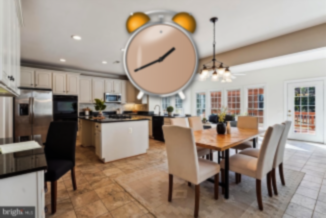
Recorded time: 1.41
